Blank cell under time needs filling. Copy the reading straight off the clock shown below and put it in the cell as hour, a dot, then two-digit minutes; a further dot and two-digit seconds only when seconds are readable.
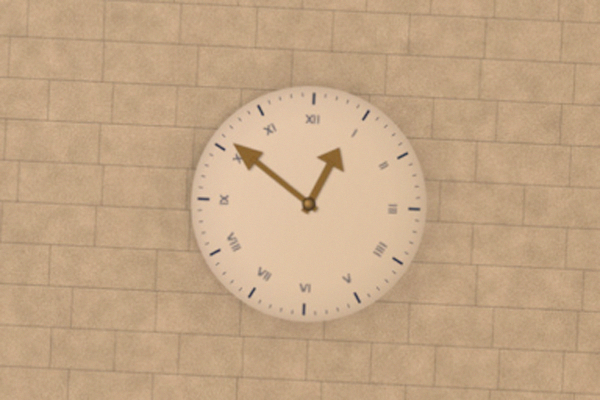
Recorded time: 12.51
